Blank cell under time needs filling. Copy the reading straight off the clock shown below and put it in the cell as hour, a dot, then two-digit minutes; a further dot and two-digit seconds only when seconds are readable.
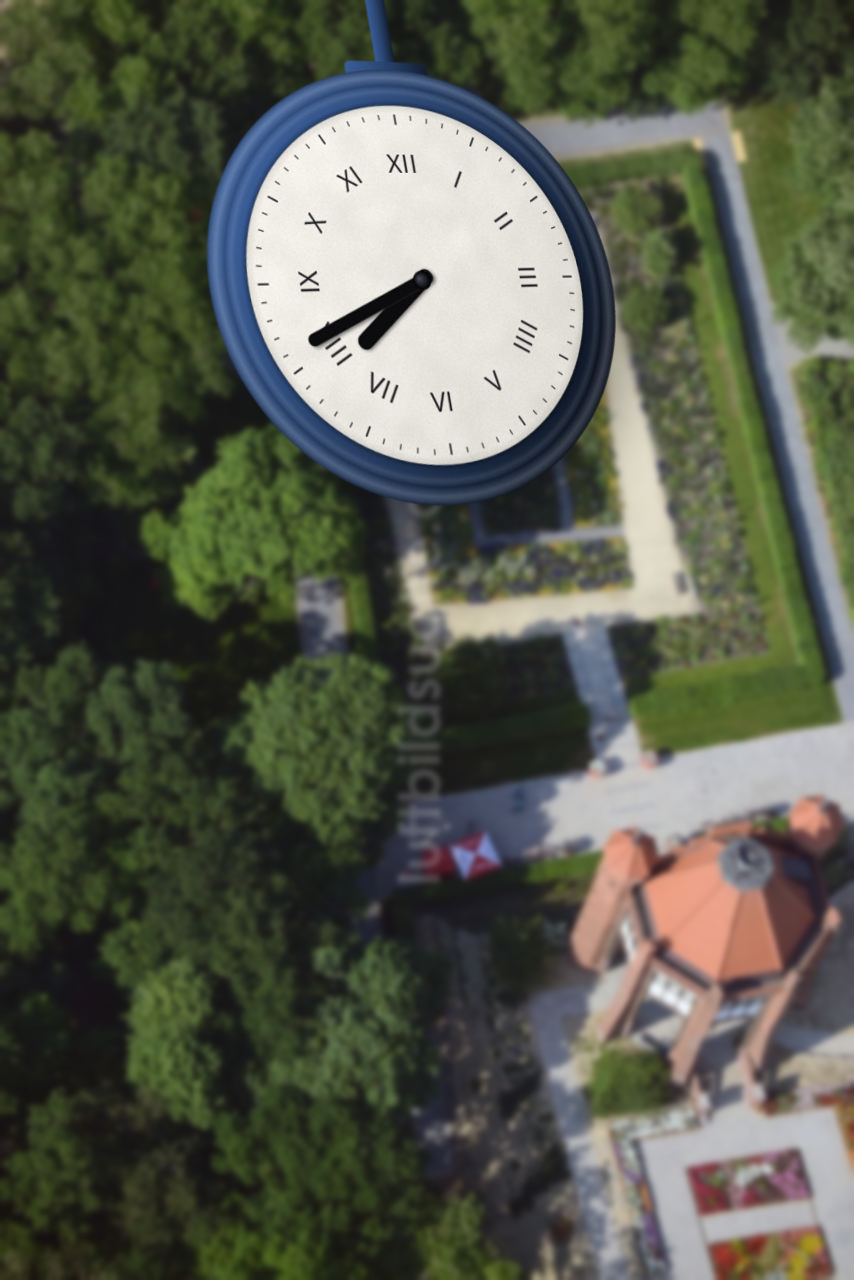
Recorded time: 7.41
